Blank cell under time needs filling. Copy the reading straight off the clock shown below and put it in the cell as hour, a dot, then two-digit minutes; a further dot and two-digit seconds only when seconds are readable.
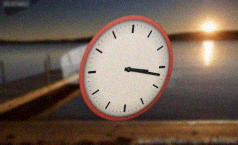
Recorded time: 3.17
